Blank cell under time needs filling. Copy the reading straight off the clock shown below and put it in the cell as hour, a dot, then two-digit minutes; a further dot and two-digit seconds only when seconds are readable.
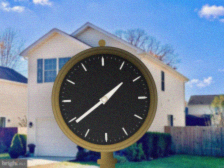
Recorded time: 1.39
